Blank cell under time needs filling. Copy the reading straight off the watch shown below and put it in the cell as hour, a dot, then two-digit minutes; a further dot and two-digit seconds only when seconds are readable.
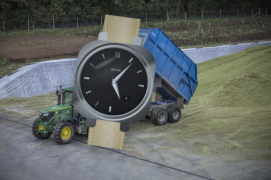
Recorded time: 5.06
